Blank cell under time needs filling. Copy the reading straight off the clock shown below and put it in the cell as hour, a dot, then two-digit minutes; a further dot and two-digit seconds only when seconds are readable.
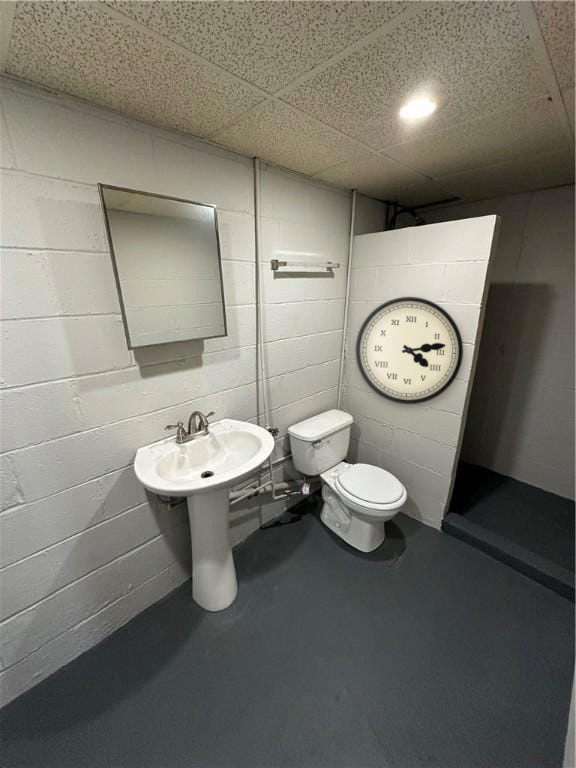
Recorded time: 4.13
